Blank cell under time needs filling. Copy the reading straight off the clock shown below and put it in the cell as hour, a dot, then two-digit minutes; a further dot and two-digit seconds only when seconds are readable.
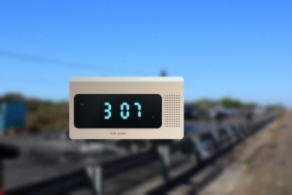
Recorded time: 3.07
